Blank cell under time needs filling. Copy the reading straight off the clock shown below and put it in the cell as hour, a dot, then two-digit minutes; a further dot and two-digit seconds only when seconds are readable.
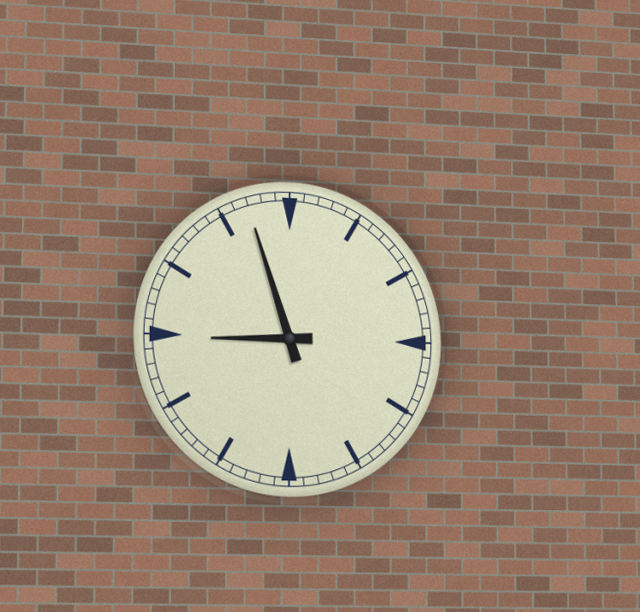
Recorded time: 8.57
